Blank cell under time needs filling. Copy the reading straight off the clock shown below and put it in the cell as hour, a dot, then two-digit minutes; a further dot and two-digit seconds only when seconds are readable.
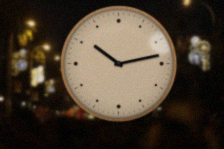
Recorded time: 10.13
